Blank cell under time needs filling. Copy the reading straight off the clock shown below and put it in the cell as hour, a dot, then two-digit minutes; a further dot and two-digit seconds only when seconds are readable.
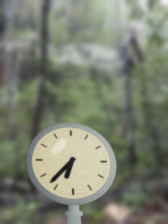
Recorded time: 6.37
